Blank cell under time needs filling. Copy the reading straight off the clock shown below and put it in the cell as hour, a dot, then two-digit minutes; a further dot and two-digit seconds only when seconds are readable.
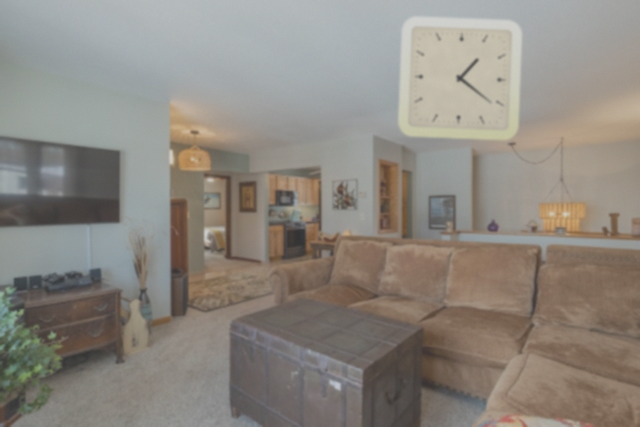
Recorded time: 1.21
